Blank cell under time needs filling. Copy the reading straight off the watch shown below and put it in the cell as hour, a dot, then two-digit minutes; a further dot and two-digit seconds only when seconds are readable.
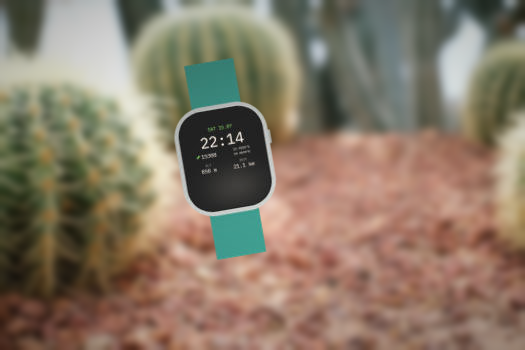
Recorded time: 22.14
